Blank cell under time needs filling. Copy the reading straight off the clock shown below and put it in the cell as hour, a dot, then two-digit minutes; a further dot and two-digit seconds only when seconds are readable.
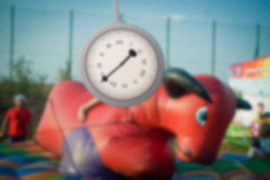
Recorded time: 1.39
